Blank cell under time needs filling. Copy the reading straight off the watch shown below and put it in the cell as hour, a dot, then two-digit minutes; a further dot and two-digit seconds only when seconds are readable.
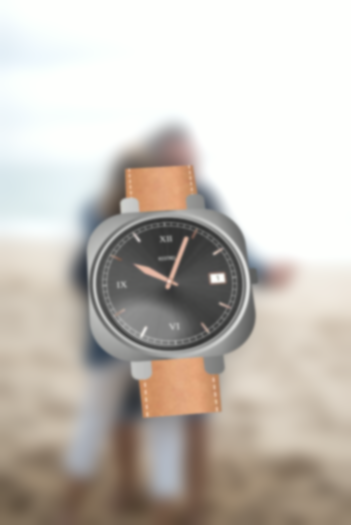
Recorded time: 10.04
